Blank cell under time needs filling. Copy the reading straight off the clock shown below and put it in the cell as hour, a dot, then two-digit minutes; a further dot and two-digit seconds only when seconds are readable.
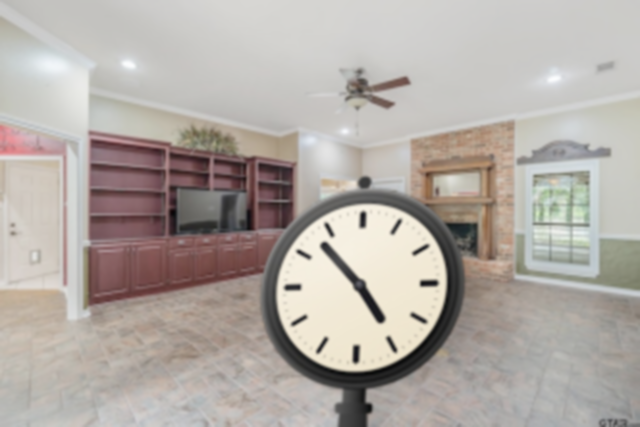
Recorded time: 4.53
